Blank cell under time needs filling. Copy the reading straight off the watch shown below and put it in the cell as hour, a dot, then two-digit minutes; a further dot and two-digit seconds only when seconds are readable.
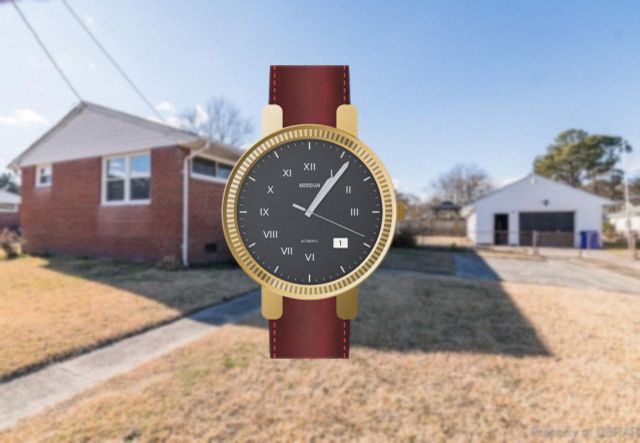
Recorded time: 1.06.19
